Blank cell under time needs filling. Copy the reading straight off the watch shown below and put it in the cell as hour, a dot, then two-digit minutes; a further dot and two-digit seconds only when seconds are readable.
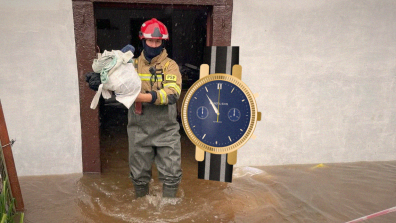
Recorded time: 10.54
